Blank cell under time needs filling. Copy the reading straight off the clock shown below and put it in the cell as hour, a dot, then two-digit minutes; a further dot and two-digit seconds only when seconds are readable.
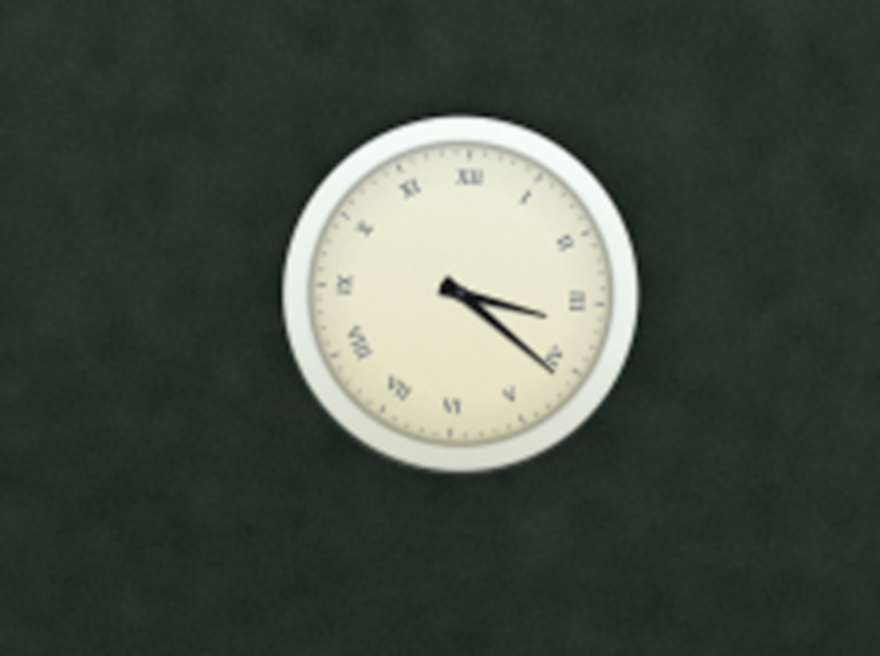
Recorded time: 3.21
